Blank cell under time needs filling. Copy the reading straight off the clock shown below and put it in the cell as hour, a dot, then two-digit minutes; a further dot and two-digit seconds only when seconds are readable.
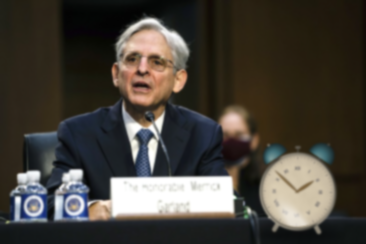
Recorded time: 1.52
